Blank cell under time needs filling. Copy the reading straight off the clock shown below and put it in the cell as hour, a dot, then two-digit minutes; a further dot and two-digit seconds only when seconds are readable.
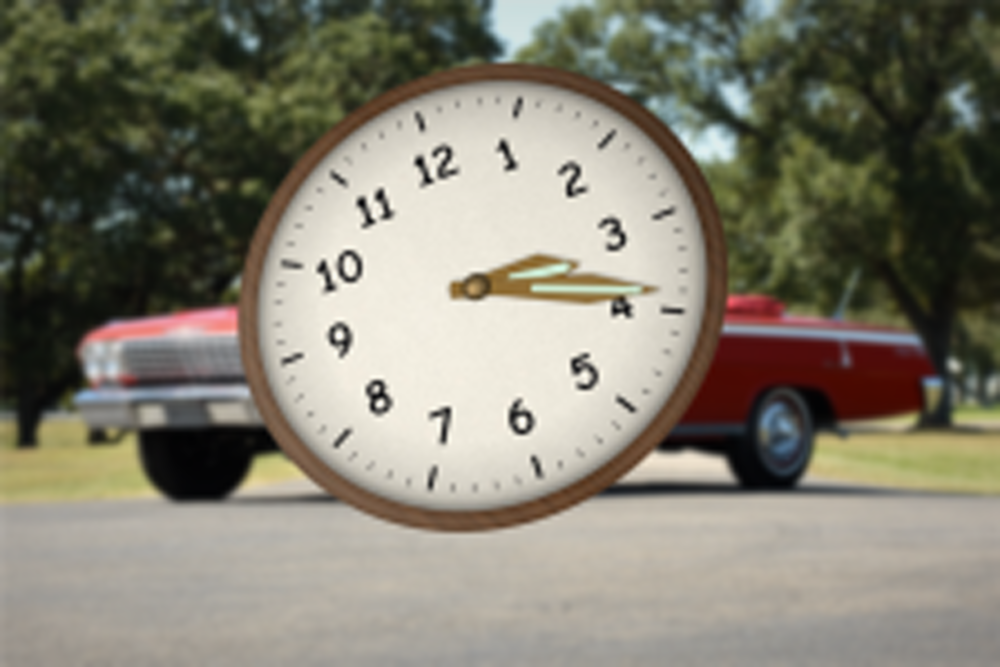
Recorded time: 3.19
